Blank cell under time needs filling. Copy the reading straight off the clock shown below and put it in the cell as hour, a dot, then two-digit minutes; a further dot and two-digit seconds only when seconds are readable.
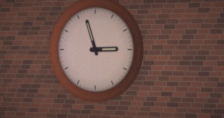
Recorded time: 2.57
